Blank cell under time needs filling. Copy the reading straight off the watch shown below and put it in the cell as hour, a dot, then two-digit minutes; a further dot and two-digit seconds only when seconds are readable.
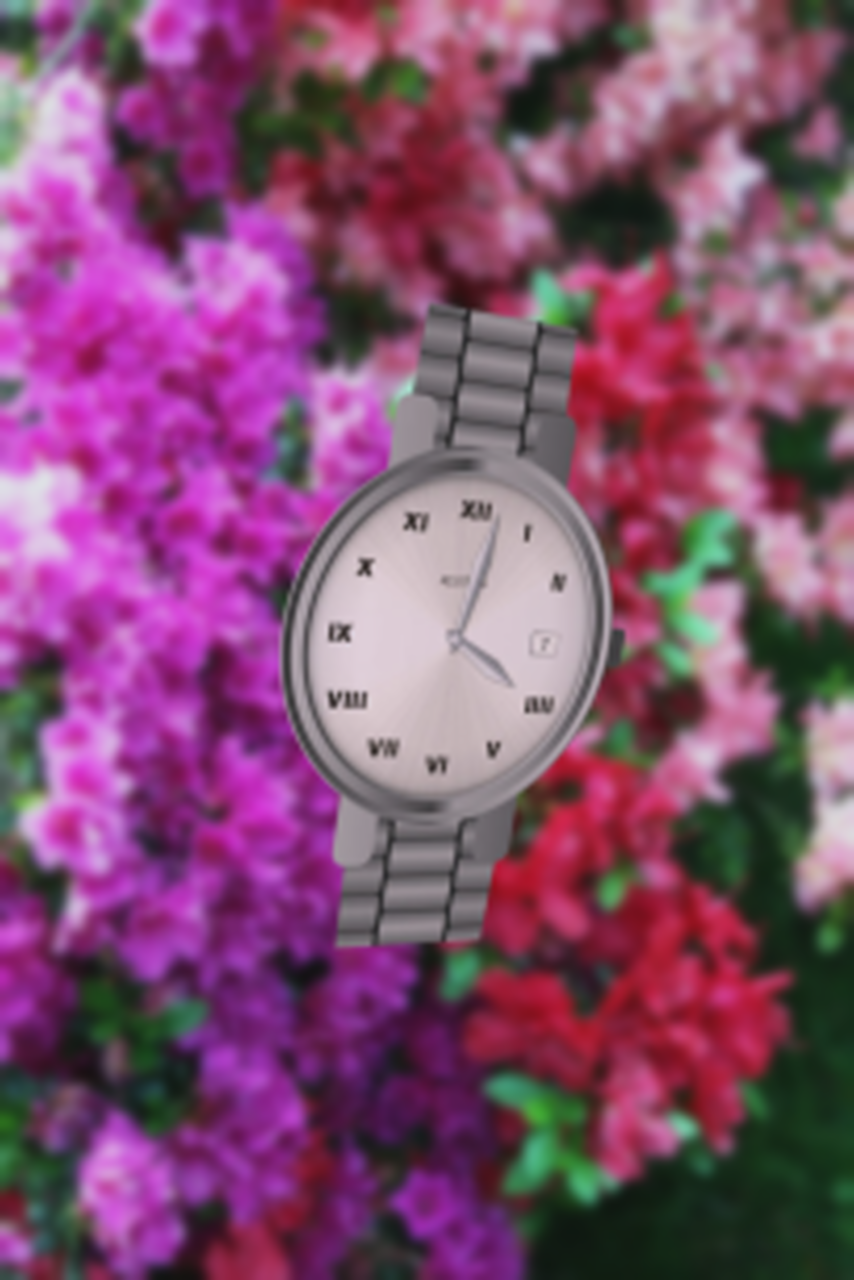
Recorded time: 4.02
